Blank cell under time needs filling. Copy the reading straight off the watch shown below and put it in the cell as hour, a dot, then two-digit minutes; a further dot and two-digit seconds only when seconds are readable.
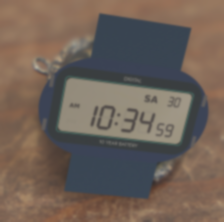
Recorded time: 10.34.59
